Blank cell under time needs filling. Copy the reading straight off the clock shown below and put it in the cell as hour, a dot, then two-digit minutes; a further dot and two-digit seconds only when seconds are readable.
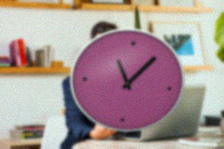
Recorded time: 11.06
